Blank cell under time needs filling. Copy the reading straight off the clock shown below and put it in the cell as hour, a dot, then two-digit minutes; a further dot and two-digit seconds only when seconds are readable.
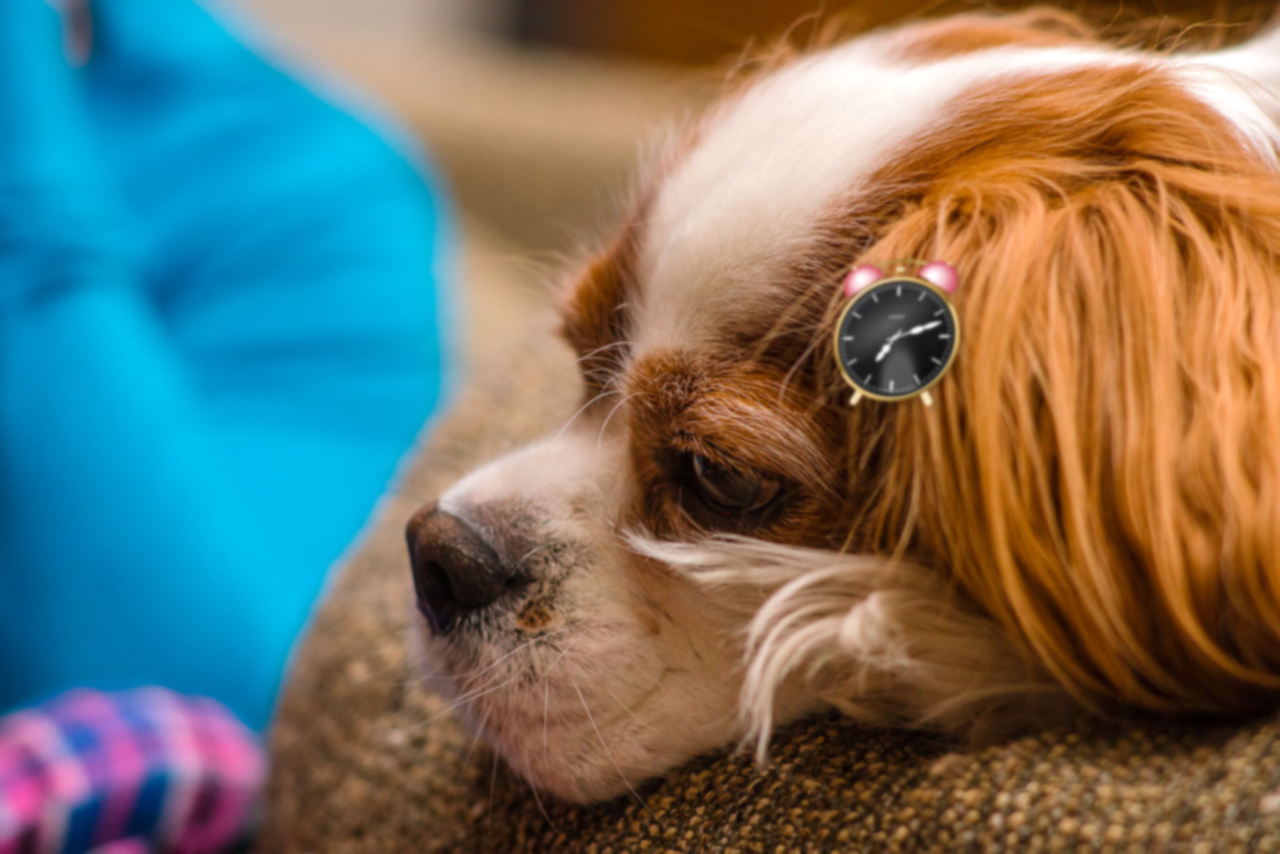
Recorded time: 7.12
